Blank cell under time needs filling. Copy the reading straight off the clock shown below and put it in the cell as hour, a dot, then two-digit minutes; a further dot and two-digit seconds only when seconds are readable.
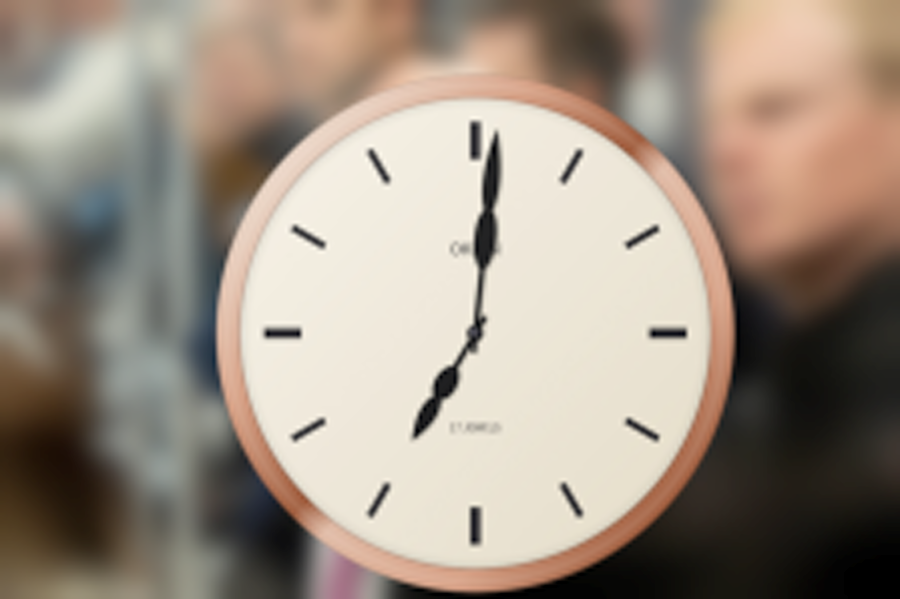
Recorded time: 7.01
